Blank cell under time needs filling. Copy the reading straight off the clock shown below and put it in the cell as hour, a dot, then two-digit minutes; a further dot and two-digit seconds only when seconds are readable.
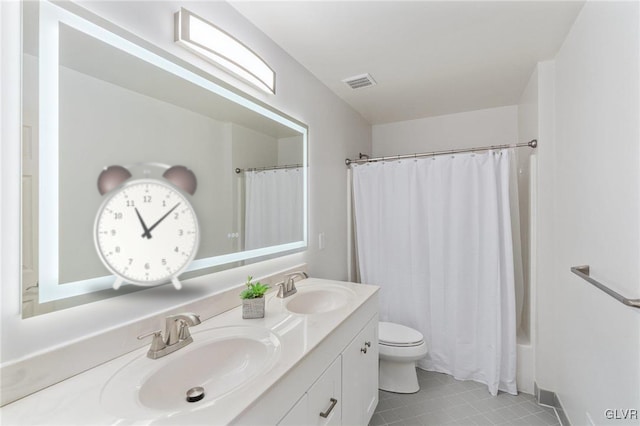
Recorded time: 11.08
